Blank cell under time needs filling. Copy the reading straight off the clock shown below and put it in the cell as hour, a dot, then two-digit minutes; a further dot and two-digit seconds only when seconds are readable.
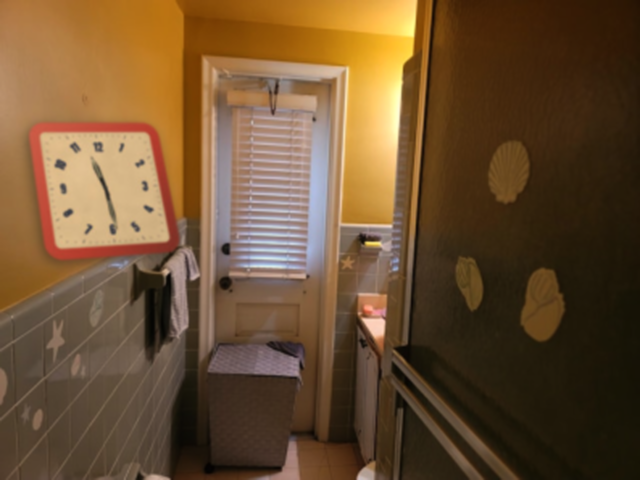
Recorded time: 11.29
